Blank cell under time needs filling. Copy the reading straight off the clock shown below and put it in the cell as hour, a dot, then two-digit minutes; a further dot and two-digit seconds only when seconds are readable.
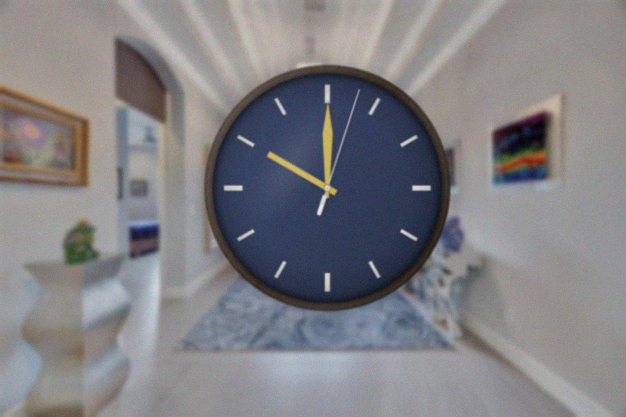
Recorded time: 10.00.03
